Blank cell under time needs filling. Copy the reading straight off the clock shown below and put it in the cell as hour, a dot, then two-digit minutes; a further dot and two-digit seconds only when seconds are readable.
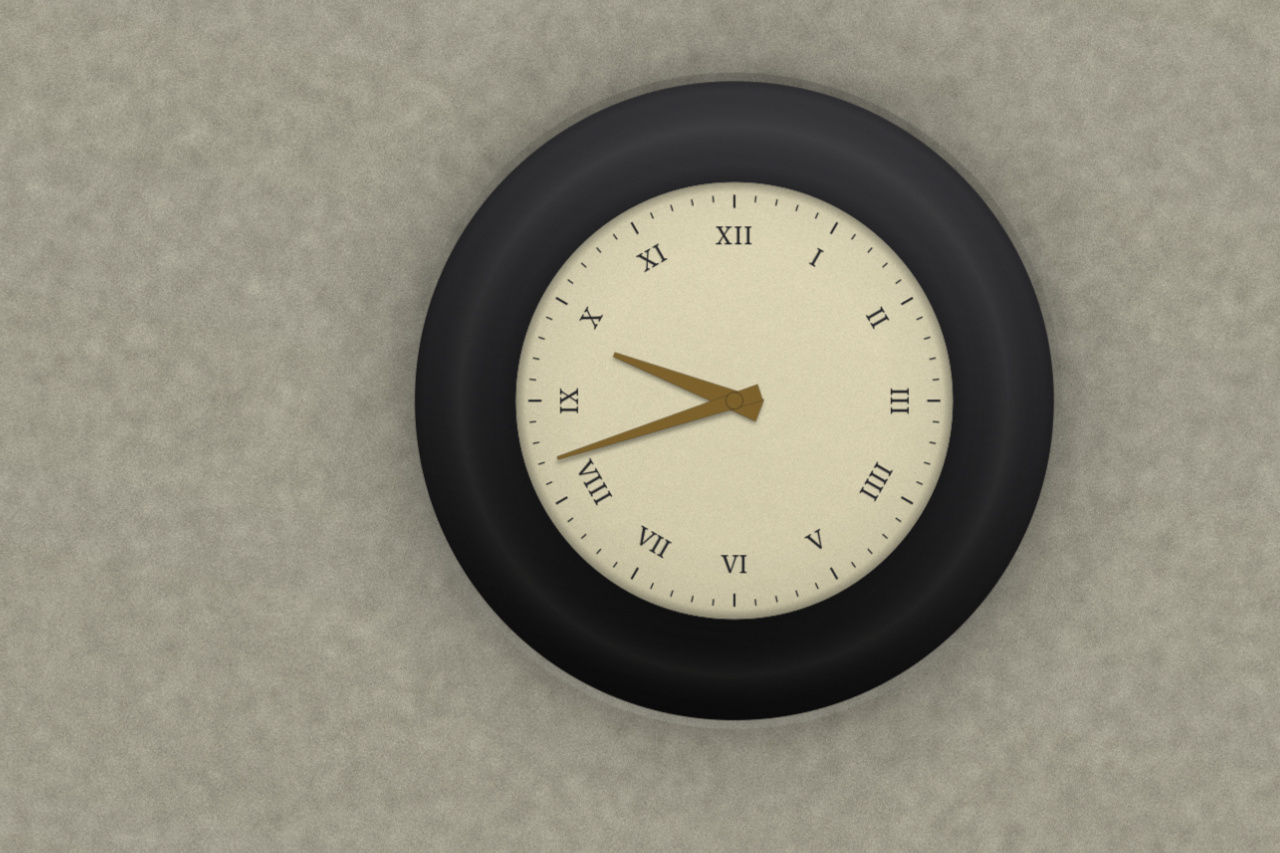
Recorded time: 9.42
